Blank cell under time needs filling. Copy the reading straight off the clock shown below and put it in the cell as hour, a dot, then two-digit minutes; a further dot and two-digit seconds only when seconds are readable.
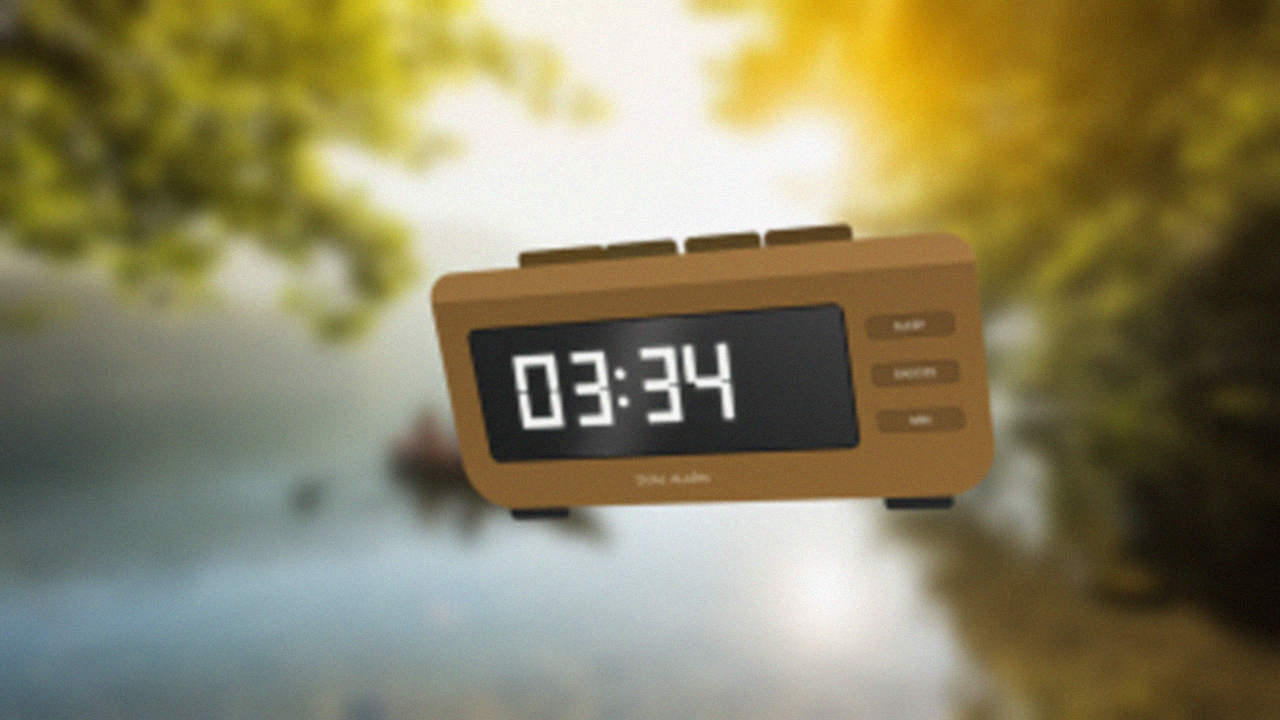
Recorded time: 3.34
